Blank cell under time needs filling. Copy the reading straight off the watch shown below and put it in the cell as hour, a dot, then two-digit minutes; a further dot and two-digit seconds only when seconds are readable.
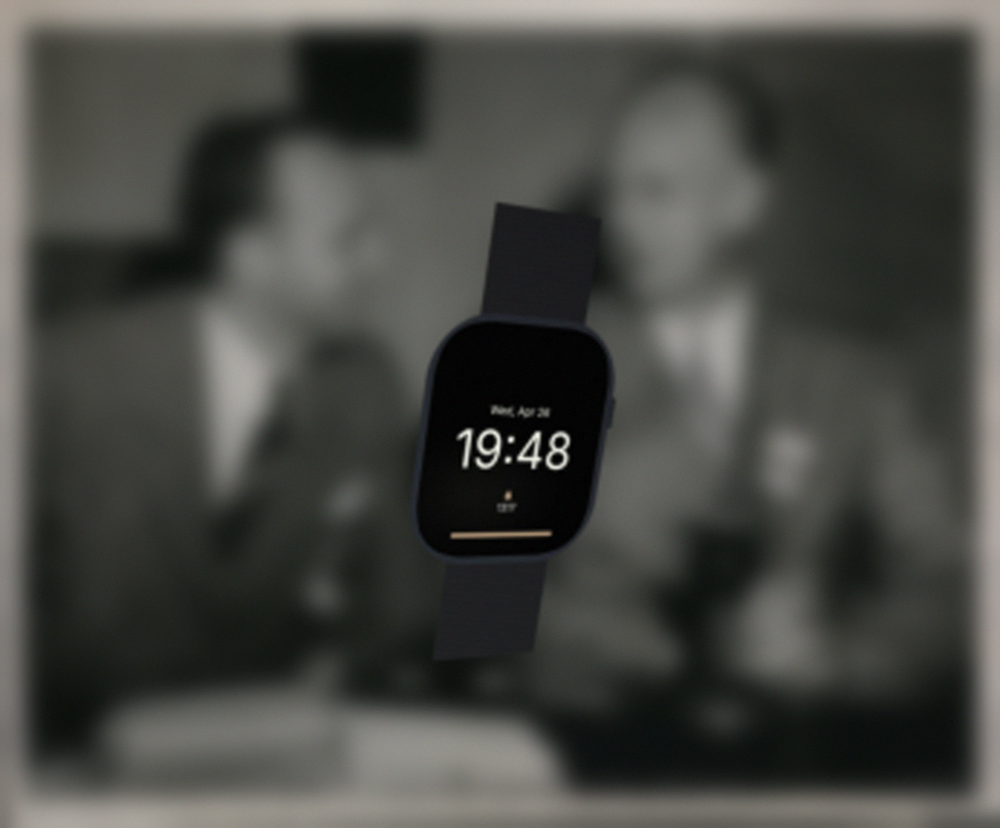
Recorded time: 19.48
